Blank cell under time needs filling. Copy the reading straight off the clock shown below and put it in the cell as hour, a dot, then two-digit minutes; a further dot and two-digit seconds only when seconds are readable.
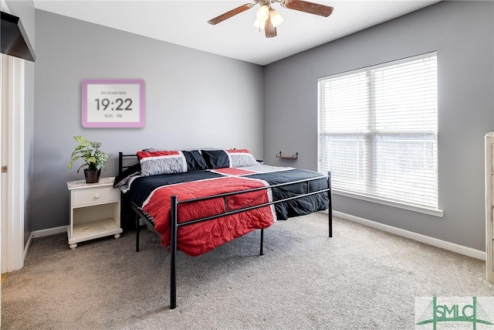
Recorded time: 19.22
